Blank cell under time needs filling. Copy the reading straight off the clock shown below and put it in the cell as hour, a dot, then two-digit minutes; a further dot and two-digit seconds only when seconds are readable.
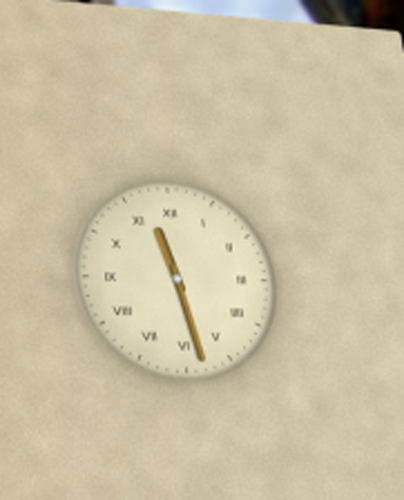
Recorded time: 11.28
